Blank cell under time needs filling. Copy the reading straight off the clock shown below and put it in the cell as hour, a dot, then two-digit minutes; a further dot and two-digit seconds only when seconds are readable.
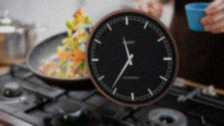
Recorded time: 11.36
